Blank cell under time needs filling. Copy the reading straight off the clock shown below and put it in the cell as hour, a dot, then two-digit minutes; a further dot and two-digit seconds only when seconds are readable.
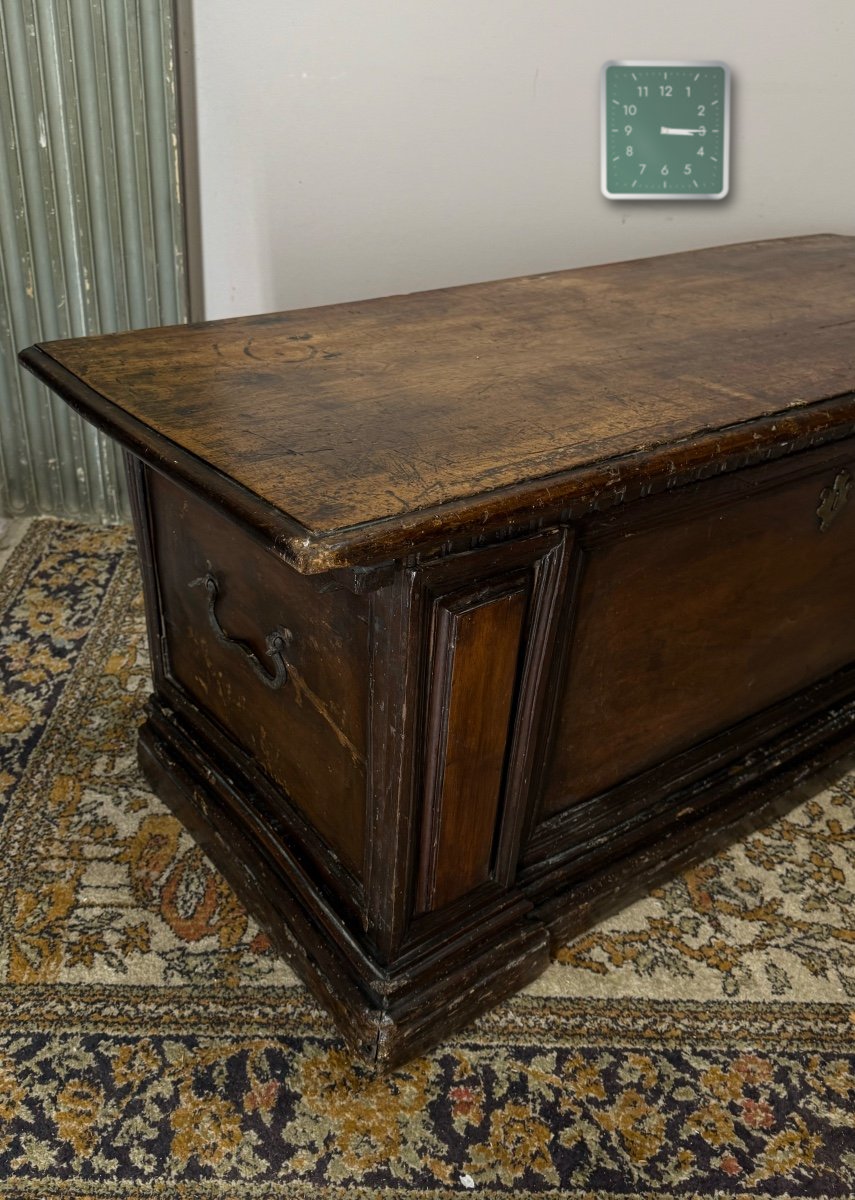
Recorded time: 3.15
